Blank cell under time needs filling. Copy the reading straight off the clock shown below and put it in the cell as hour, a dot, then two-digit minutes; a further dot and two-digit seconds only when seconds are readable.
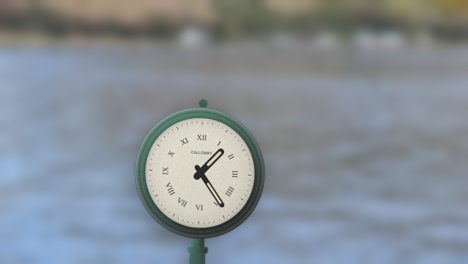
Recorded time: 1.24
